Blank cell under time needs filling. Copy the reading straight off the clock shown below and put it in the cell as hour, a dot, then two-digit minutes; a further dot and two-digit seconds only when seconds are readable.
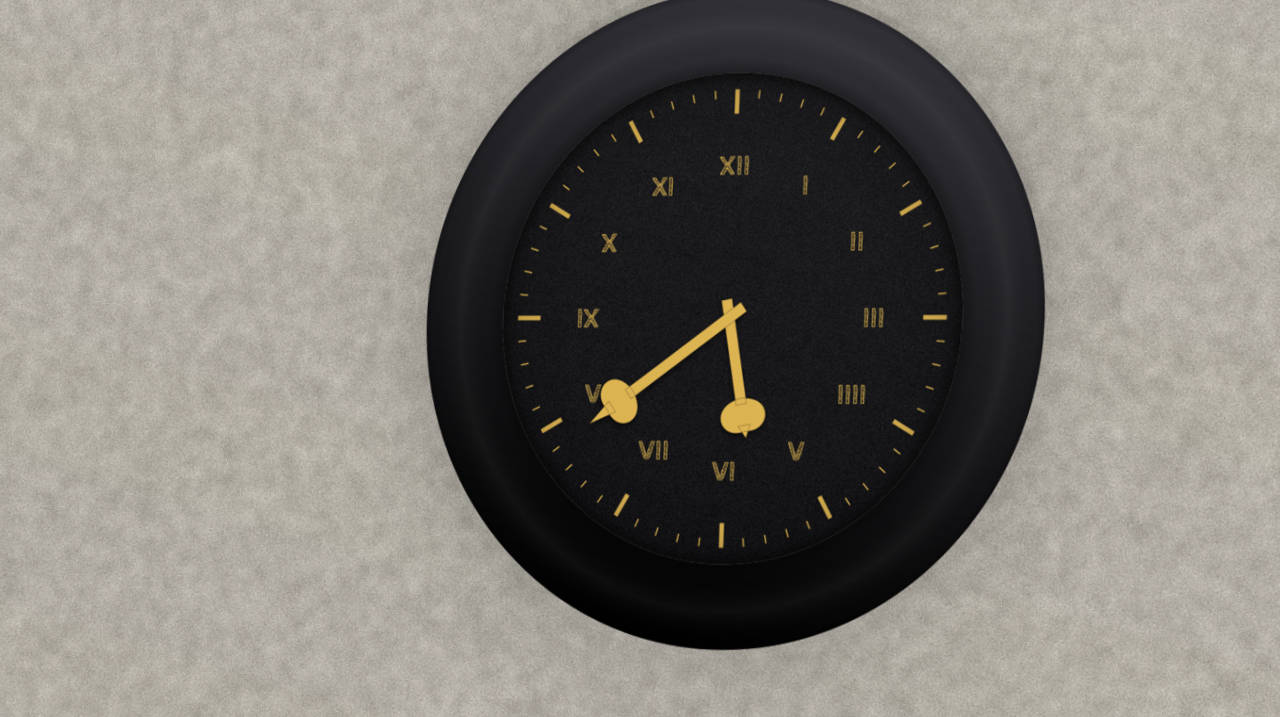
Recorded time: 5.39
